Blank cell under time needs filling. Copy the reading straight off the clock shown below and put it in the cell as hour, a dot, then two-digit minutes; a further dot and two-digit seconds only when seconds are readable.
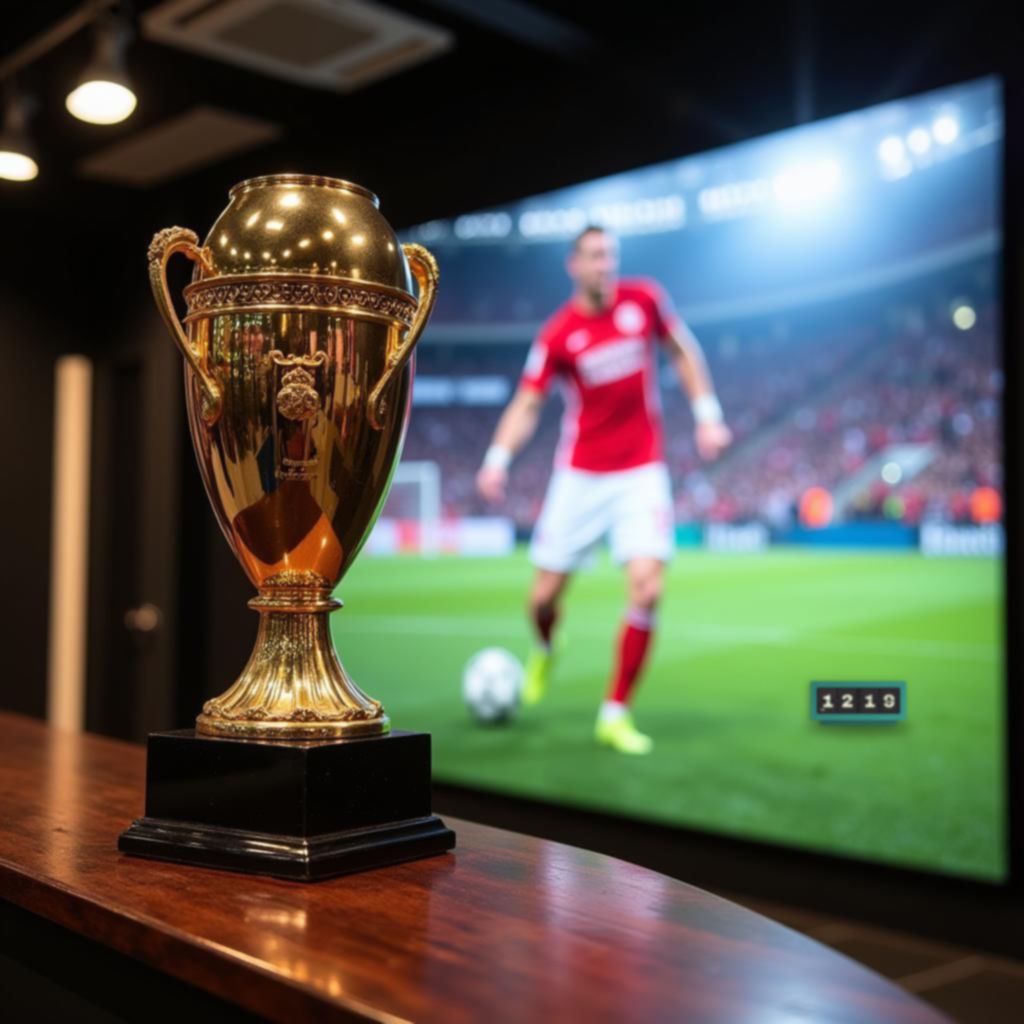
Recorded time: 12.19
